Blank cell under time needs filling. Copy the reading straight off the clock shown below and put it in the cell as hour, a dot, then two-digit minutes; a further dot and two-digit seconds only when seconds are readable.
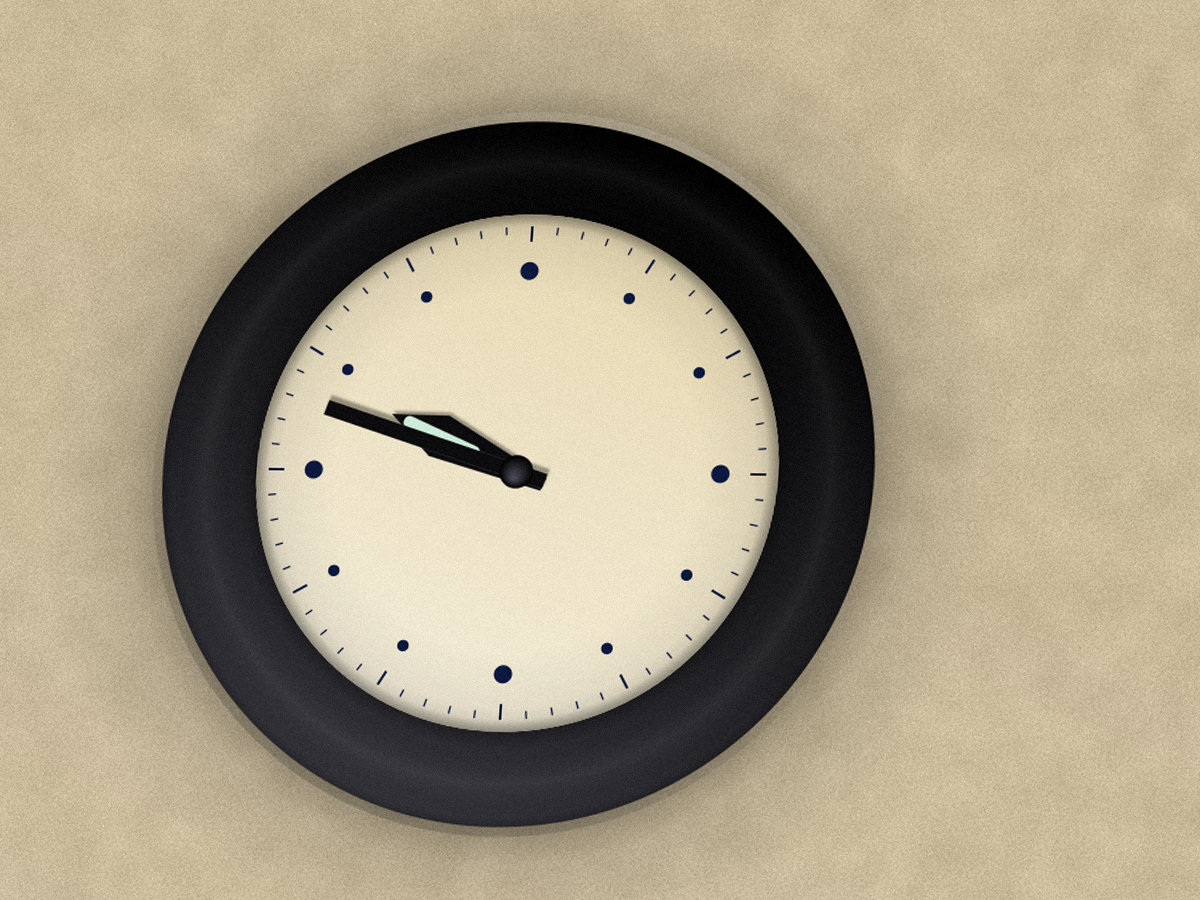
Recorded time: 9.48
